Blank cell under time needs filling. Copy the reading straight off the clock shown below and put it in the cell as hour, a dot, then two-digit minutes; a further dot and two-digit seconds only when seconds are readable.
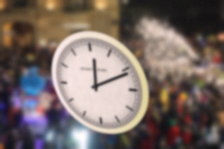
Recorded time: 12.11
